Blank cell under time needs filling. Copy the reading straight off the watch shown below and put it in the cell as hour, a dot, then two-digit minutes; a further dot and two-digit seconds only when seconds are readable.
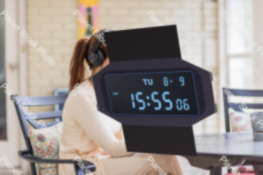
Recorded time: 15.55.06
